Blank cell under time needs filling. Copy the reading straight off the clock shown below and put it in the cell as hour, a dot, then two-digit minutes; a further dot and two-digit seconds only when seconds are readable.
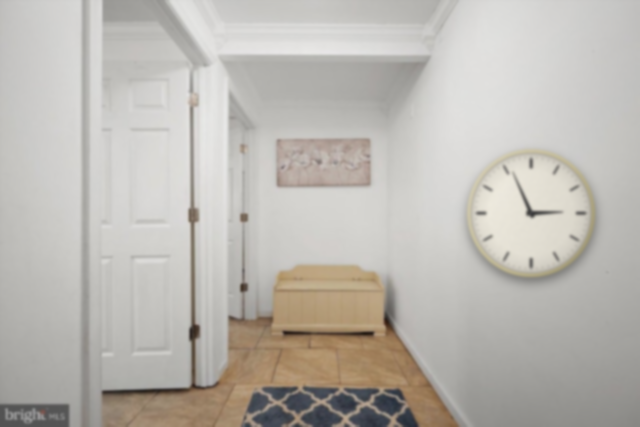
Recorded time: 2.56
